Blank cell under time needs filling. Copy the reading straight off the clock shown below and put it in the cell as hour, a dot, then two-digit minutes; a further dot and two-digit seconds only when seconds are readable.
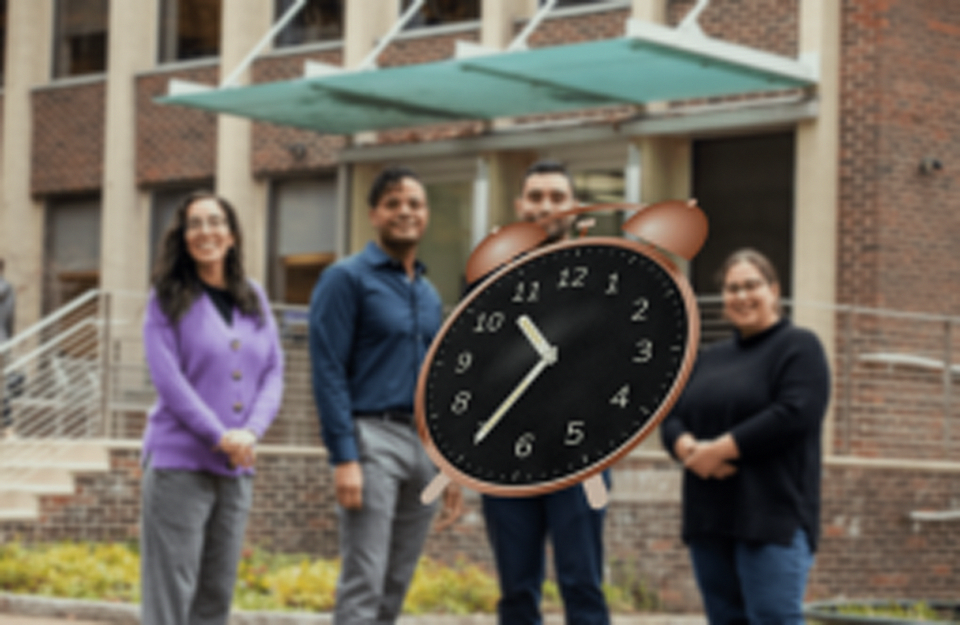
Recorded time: 10.35
